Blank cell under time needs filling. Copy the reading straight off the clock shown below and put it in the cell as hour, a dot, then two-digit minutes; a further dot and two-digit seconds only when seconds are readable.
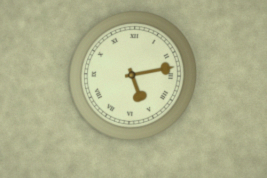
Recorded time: 5.13
